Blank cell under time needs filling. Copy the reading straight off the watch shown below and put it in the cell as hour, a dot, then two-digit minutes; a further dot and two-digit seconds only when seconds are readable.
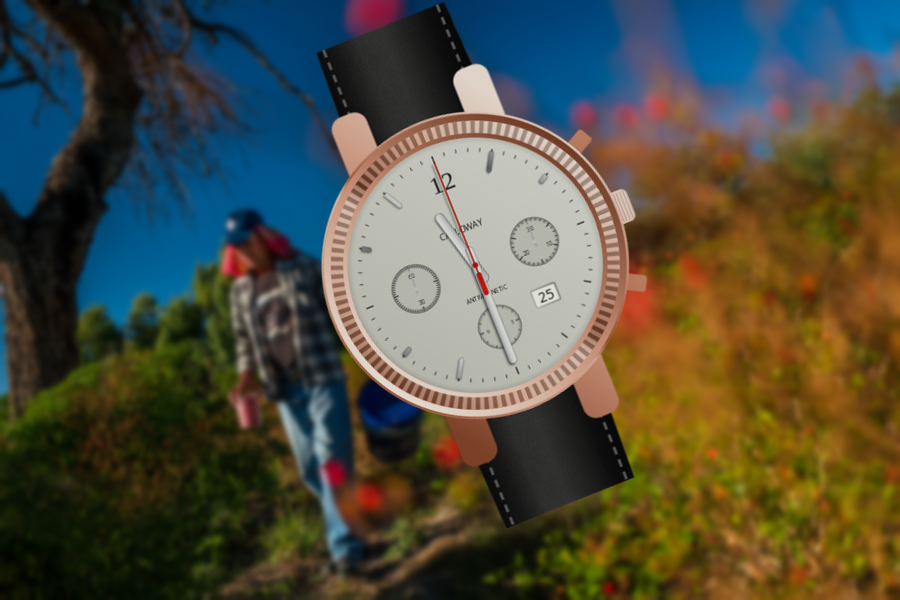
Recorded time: 11.30
